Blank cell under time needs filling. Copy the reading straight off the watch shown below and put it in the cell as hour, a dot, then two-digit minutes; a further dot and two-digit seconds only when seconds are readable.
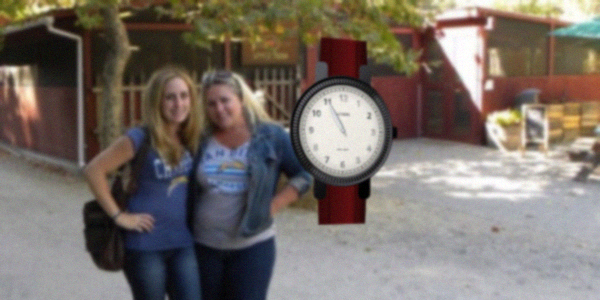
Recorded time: 10.55
